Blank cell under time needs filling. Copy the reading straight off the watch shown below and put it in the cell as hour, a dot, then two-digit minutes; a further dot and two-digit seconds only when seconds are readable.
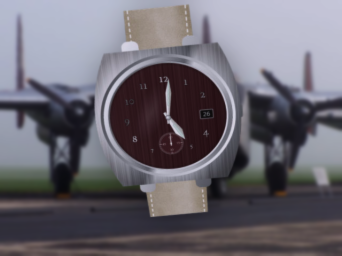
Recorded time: 5.01
